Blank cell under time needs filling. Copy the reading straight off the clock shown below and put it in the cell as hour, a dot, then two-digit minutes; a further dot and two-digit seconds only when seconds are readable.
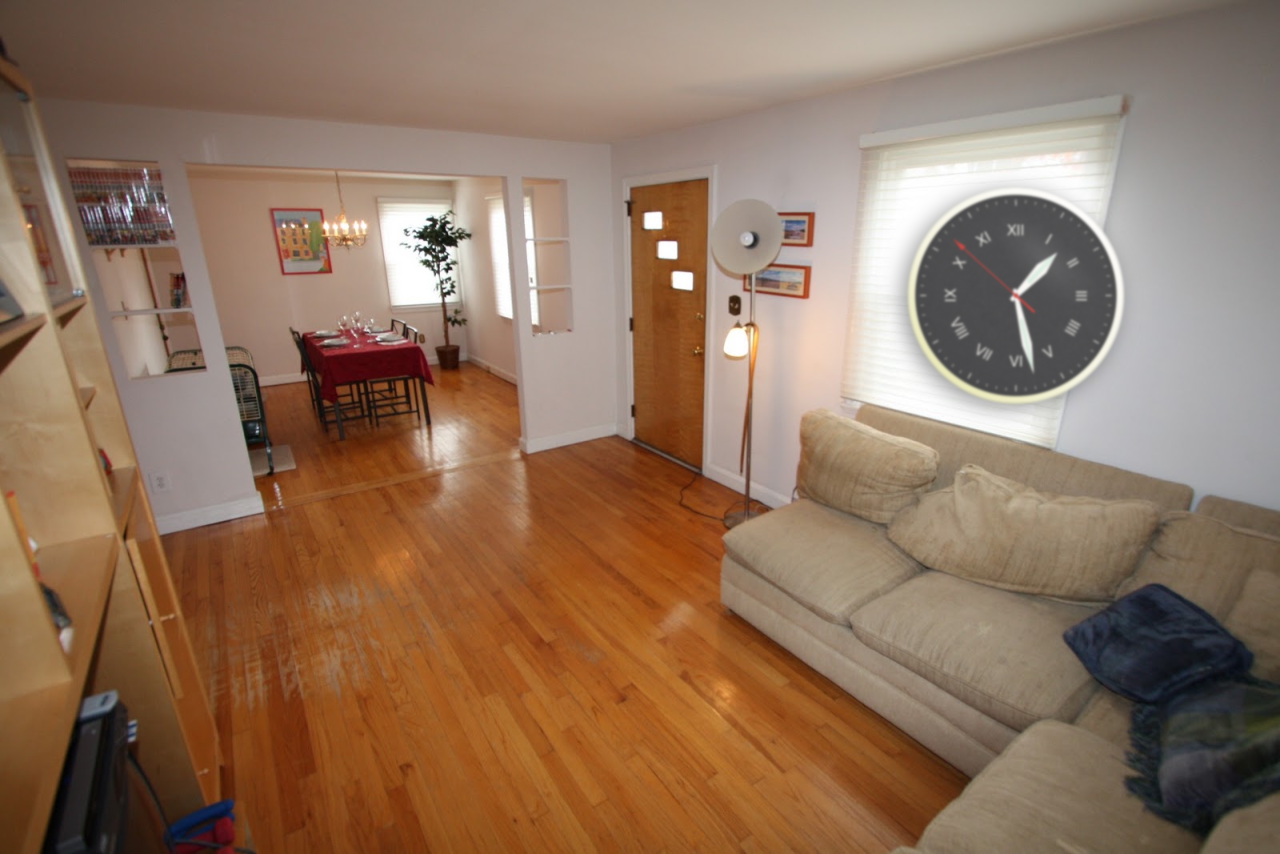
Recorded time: 1.27.52
